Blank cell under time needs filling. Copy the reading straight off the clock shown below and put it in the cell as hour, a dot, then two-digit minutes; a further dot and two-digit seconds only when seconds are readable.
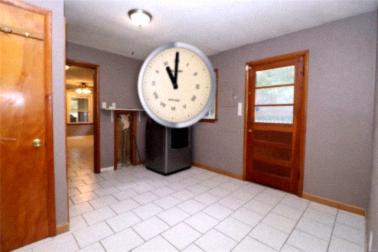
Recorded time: 11.00
